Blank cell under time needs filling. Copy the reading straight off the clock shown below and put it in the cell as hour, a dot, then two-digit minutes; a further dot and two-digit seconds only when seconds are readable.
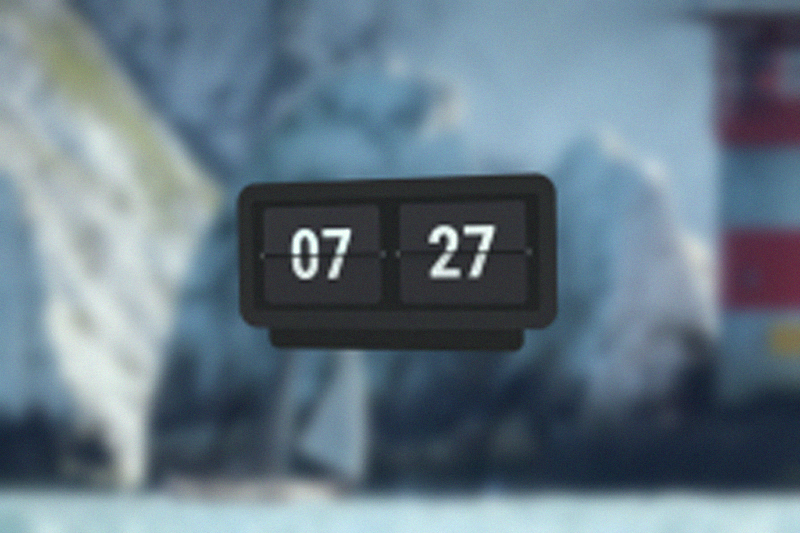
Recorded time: 7.27
